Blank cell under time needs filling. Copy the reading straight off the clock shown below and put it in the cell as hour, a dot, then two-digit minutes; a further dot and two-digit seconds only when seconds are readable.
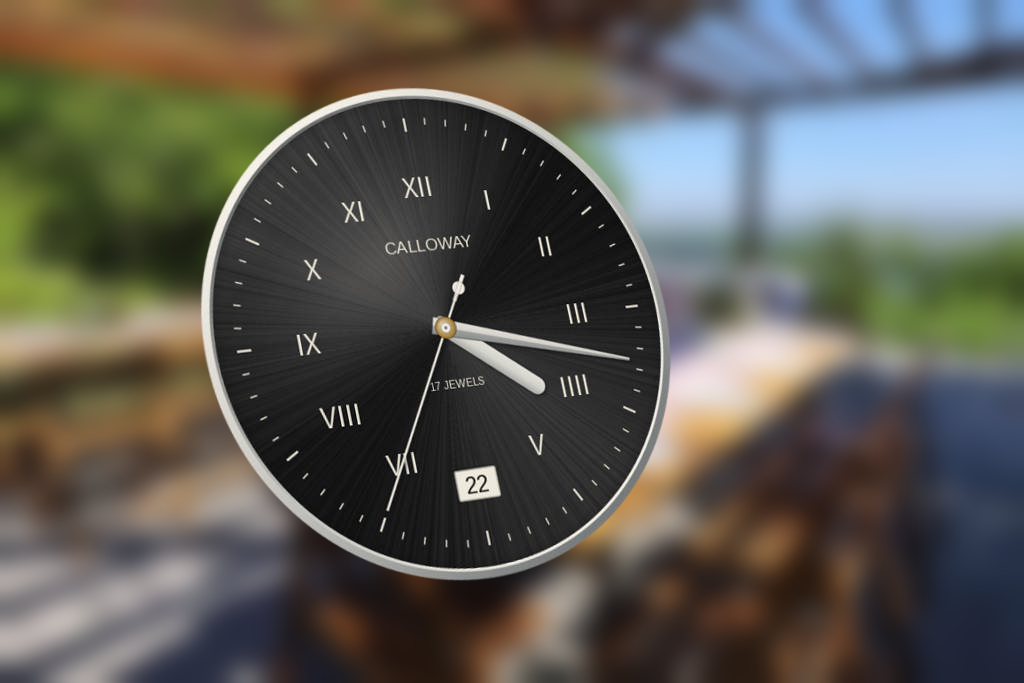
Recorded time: 4.17.35
